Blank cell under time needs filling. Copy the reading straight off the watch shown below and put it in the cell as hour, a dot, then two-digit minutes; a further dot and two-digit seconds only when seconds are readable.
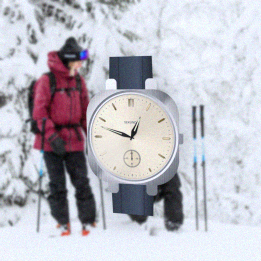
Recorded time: 12.48
